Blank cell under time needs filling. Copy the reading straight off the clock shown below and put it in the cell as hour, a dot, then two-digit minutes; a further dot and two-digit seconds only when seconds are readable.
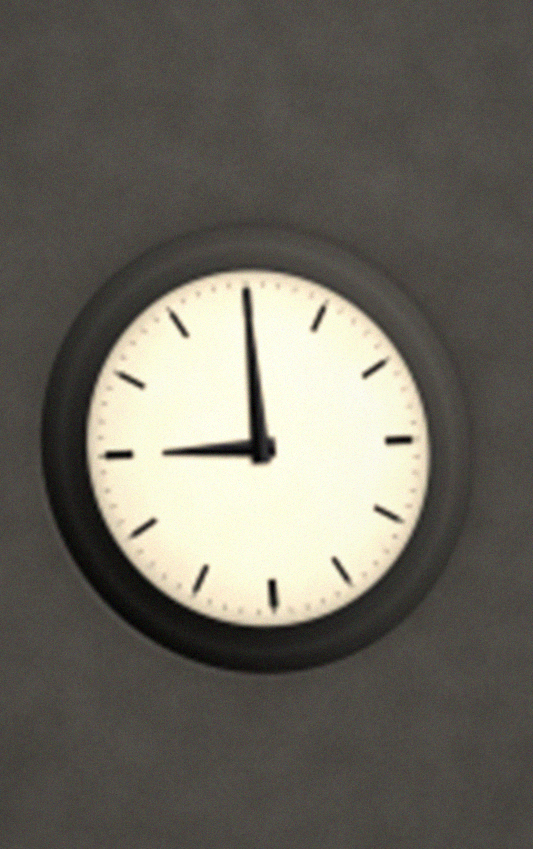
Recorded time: 9.00
